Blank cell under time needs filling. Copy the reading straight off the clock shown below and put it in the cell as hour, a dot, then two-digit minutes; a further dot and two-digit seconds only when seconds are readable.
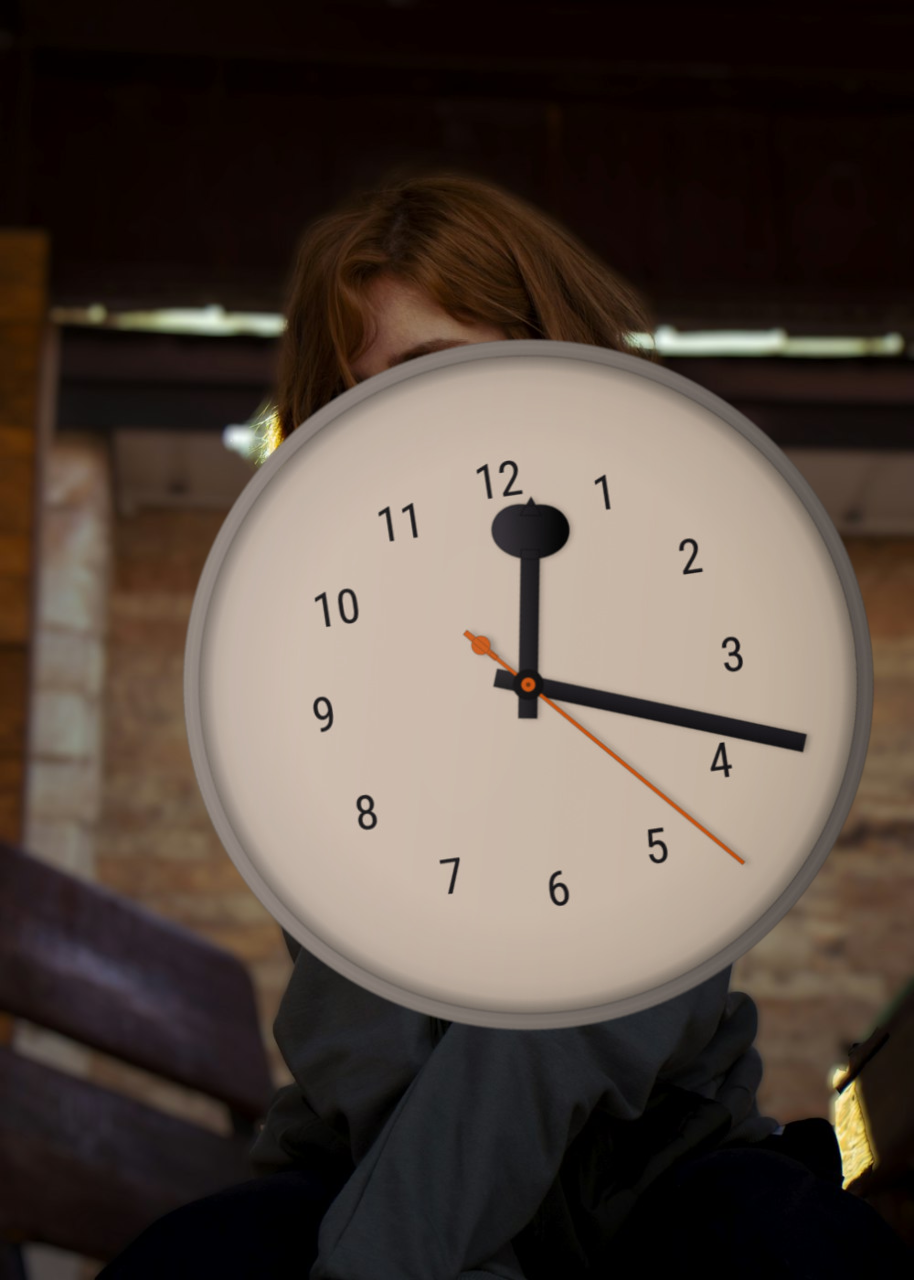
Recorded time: 12.18.23
